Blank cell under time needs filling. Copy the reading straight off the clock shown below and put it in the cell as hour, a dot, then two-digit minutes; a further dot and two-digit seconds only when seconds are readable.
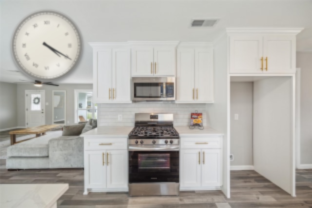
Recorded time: 4.20
